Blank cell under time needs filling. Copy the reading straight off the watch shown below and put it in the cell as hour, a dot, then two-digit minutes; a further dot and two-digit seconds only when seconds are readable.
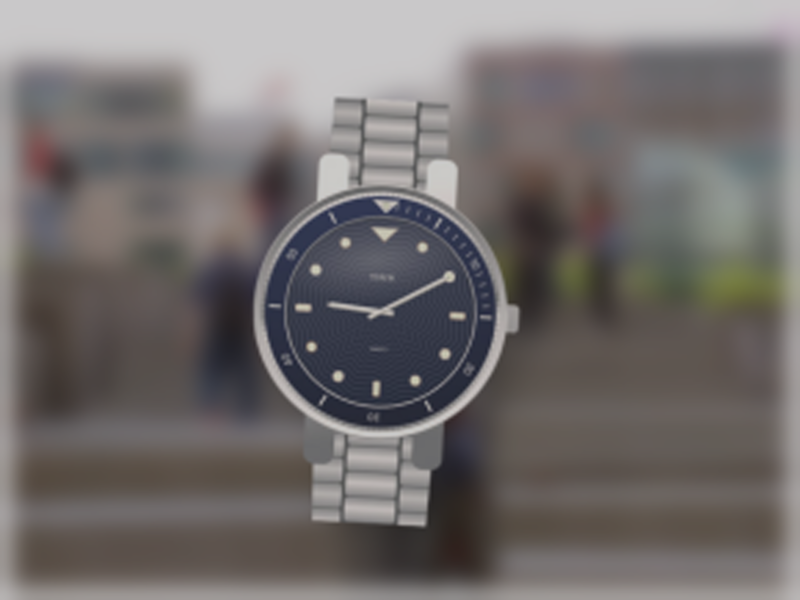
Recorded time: 9.10
